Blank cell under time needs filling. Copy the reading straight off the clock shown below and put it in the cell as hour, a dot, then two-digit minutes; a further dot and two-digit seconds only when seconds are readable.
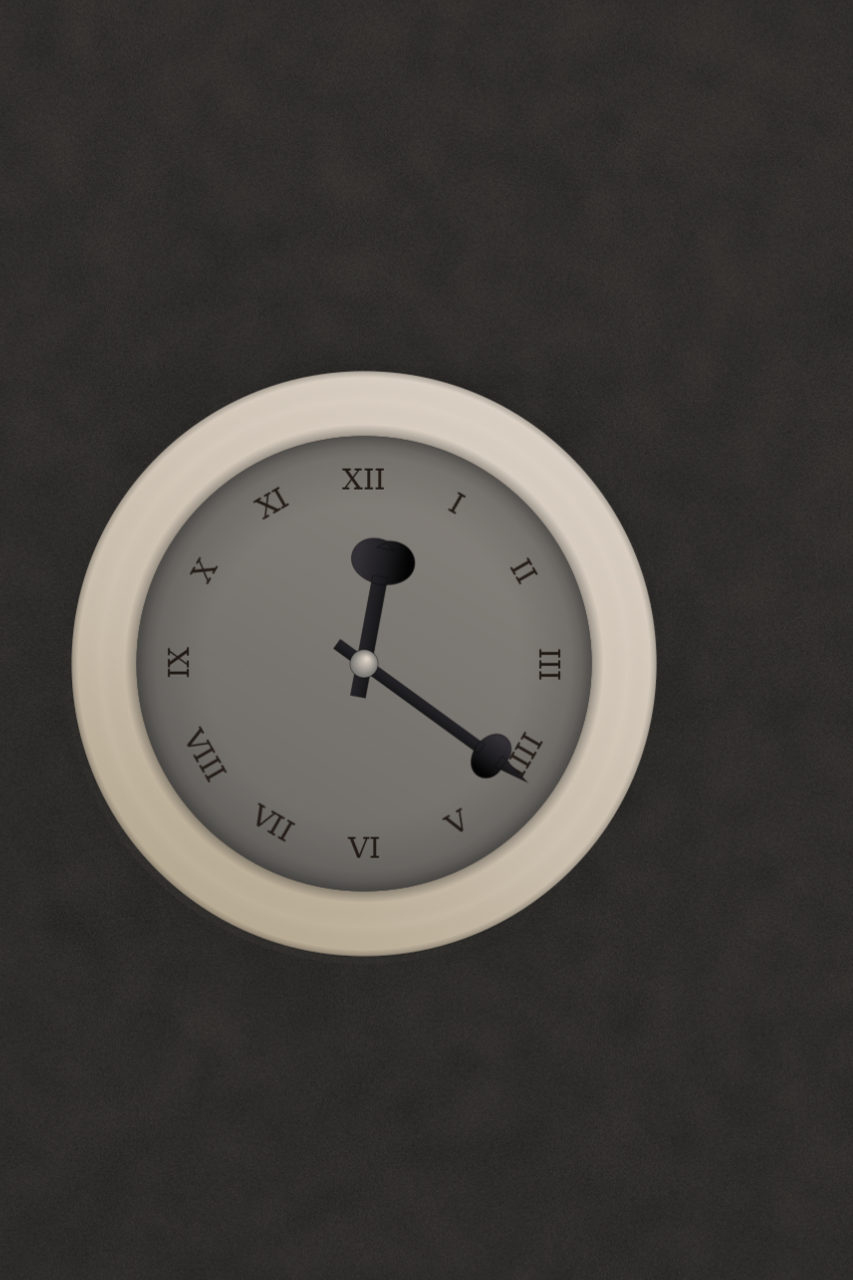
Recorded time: 12.21
